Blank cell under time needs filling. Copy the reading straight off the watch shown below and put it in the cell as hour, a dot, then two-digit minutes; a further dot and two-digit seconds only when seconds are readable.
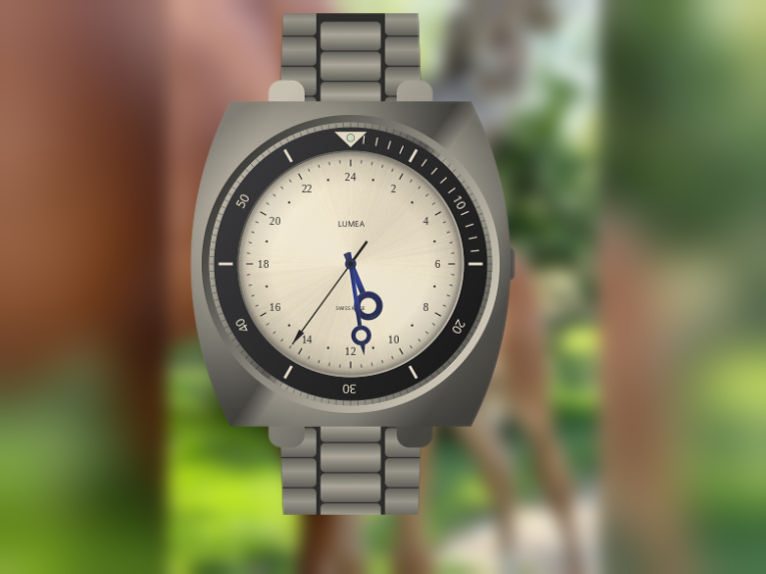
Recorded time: 10.28.36
